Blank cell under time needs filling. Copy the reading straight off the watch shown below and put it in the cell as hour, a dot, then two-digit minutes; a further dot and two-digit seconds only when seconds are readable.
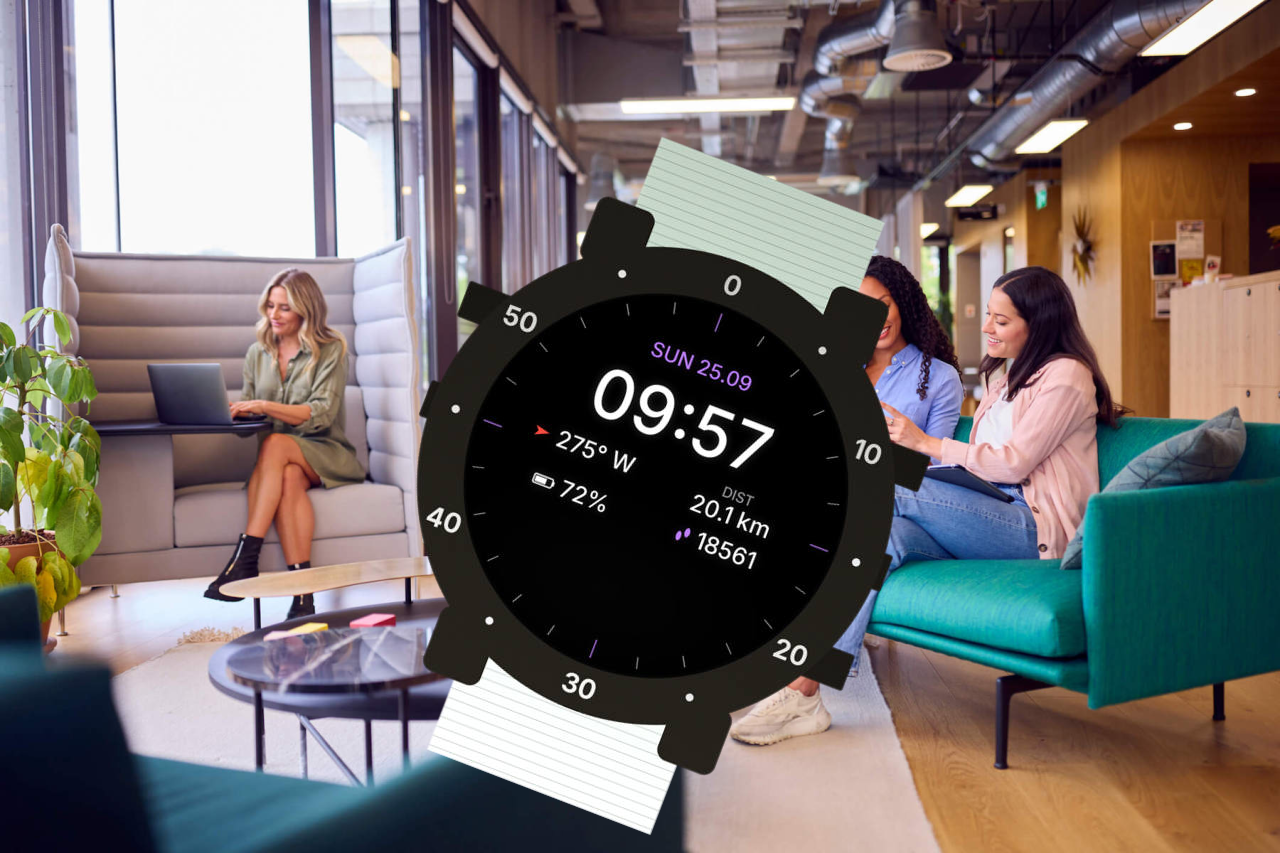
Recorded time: 9.57
